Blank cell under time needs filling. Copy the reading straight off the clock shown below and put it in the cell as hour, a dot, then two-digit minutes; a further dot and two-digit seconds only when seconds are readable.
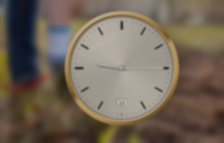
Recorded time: 9.15
